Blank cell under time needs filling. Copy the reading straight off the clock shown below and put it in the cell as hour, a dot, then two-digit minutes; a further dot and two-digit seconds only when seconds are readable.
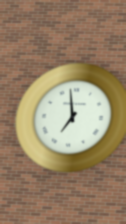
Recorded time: 6.58
